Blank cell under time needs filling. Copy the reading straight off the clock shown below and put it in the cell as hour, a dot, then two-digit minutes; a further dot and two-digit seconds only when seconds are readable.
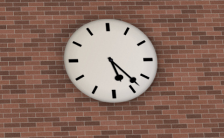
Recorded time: 5.23
